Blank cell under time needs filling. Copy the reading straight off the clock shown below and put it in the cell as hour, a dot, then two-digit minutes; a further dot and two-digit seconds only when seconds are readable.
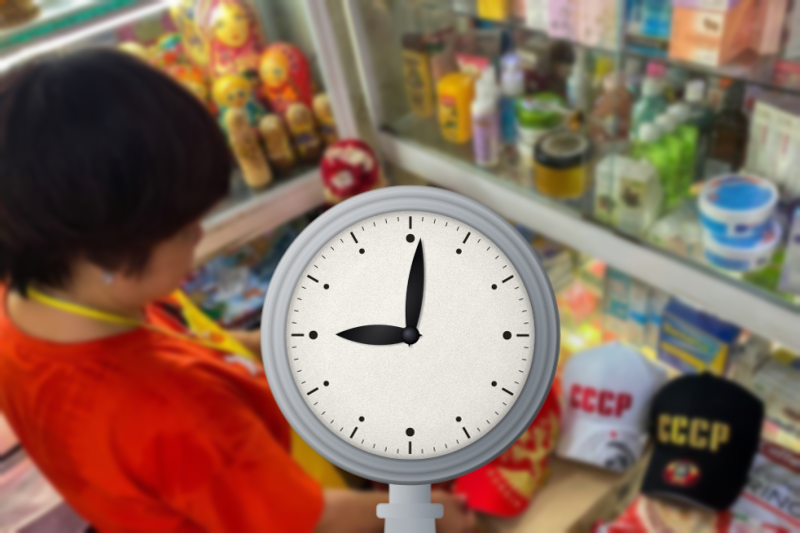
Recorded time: 9.01
